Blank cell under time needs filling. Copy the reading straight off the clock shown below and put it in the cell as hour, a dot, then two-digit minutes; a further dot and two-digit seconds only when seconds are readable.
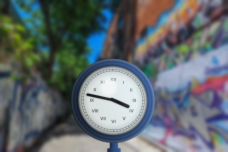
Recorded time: 3.47
